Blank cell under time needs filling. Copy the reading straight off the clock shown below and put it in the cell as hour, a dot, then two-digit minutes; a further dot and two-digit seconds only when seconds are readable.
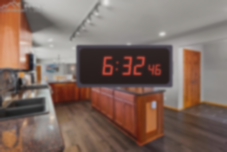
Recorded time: 6.32
